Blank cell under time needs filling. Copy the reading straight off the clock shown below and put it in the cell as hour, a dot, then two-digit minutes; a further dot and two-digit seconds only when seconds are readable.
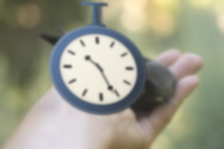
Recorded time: 10.26
